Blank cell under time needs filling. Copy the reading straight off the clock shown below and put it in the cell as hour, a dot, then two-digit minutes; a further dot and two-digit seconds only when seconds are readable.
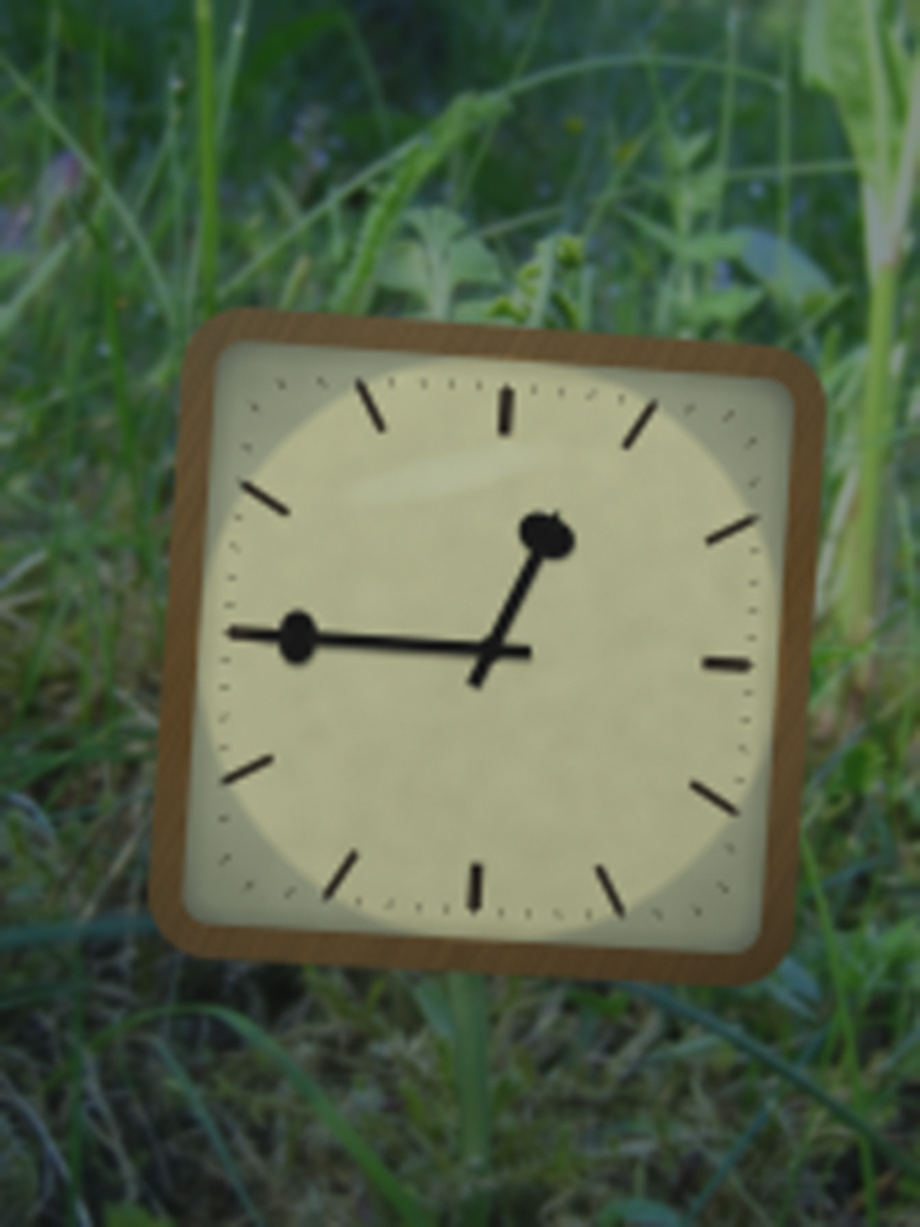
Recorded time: 12.45
